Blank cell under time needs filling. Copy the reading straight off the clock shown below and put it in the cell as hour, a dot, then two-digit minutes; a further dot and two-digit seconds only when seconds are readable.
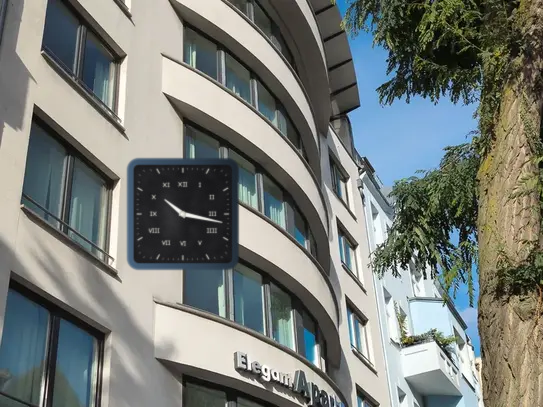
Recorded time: 10.17
